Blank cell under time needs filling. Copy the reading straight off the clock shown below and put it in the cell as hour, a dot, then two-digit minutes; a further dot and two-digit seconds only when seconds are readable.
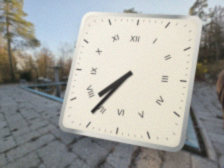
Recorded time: 7.36
